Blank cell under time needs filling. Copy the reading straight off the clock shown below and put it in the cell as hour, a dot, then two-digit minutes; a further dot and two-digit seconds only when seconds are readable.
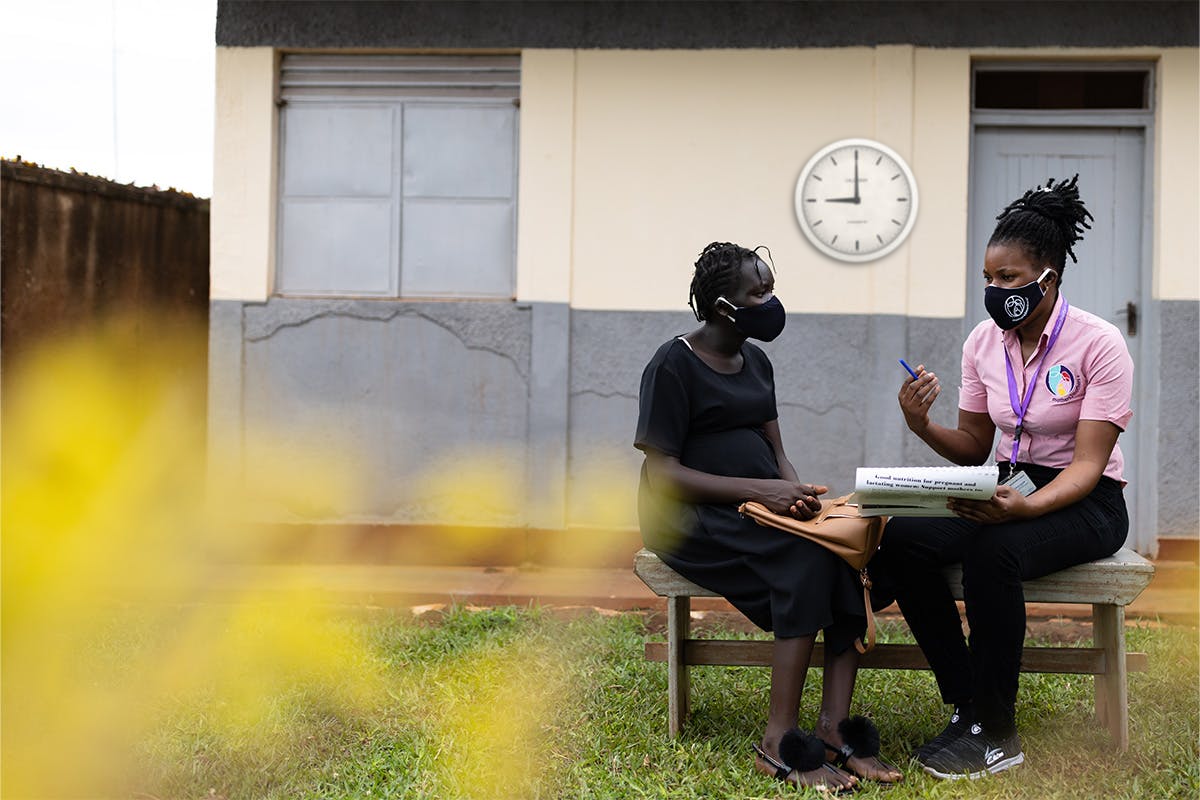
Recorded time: 9.00
